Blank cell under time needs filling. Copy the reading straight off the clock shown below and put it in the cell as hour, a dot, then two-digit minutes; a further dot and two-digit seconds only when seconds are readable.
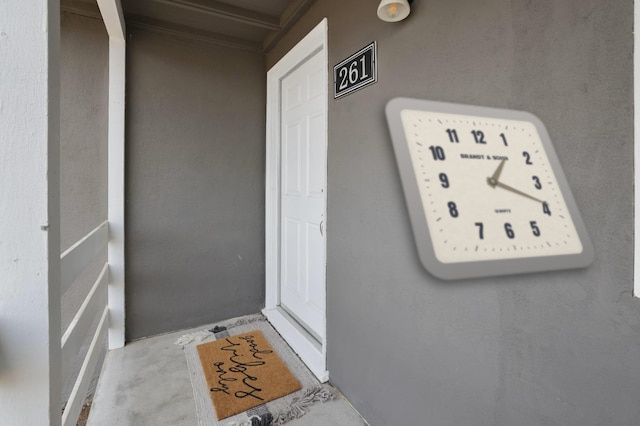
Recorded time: 1.19
